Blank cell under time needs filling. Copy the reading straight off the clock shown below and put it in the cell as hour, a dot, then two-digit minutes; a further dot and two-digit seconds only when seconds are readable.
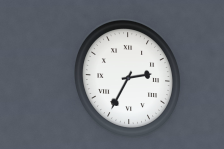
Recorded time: 2.35
